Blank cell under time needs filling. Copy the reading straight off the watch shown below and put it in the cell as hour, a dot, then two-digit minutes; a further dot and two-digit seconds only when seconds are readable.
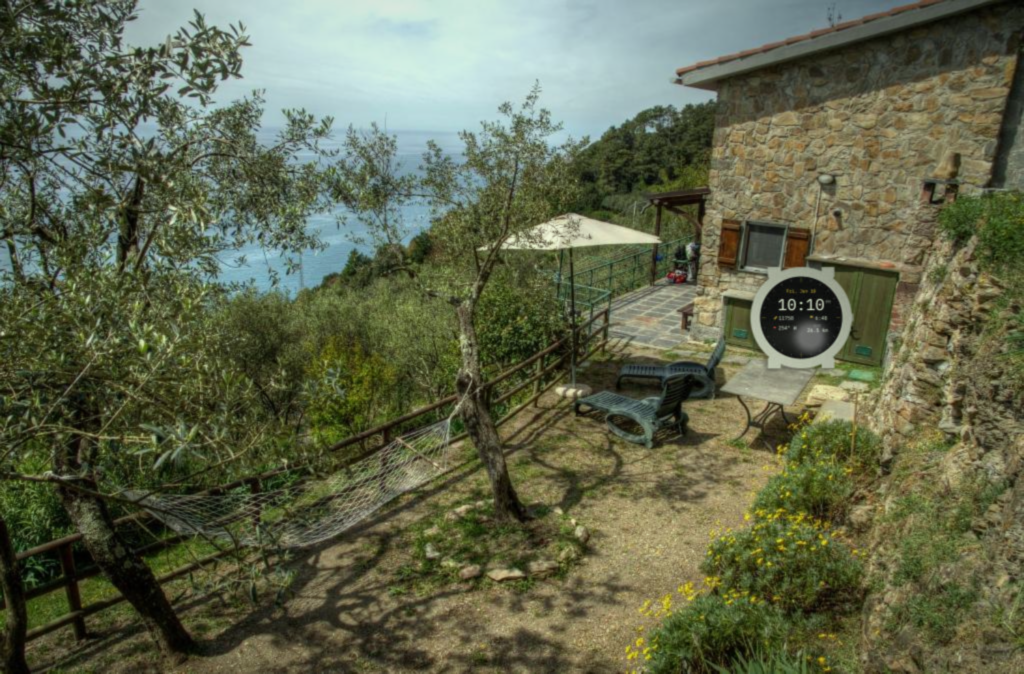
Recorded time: 10.10
